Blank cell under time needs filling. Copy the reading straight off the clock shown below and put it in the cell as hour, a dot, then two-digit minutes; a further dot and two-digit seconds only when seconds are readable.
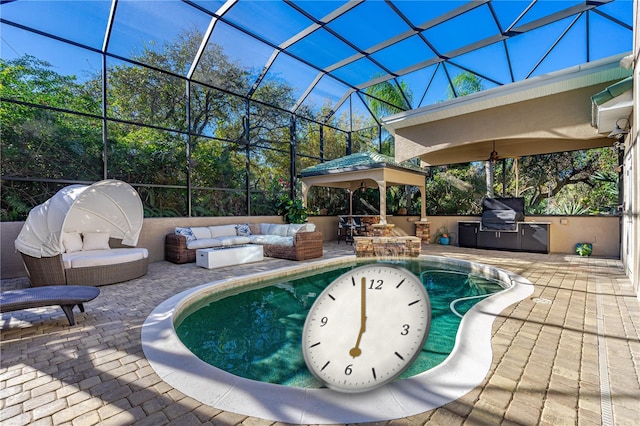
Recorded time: 5.57
